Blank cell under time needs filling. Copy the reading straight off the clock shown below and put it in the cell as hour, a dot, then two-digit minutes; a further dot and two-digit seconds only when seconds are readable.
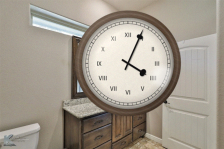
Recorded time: 4.04
